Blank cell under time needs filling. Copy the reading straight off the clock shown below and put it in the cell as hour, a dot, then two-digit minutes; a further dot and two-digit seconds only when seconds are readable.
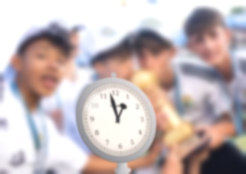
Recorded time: 12.58
